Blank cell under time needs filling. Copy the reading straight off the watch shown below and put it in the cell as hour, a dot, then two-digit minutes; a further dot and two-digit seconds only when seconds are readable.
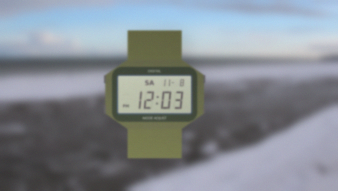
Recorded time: 12.03
